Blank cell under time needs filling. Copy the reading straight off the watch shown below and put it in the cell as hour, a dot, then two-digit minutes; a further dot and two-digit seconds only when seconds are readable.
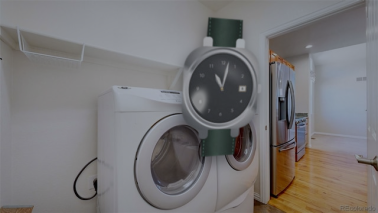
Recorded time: 11.02
